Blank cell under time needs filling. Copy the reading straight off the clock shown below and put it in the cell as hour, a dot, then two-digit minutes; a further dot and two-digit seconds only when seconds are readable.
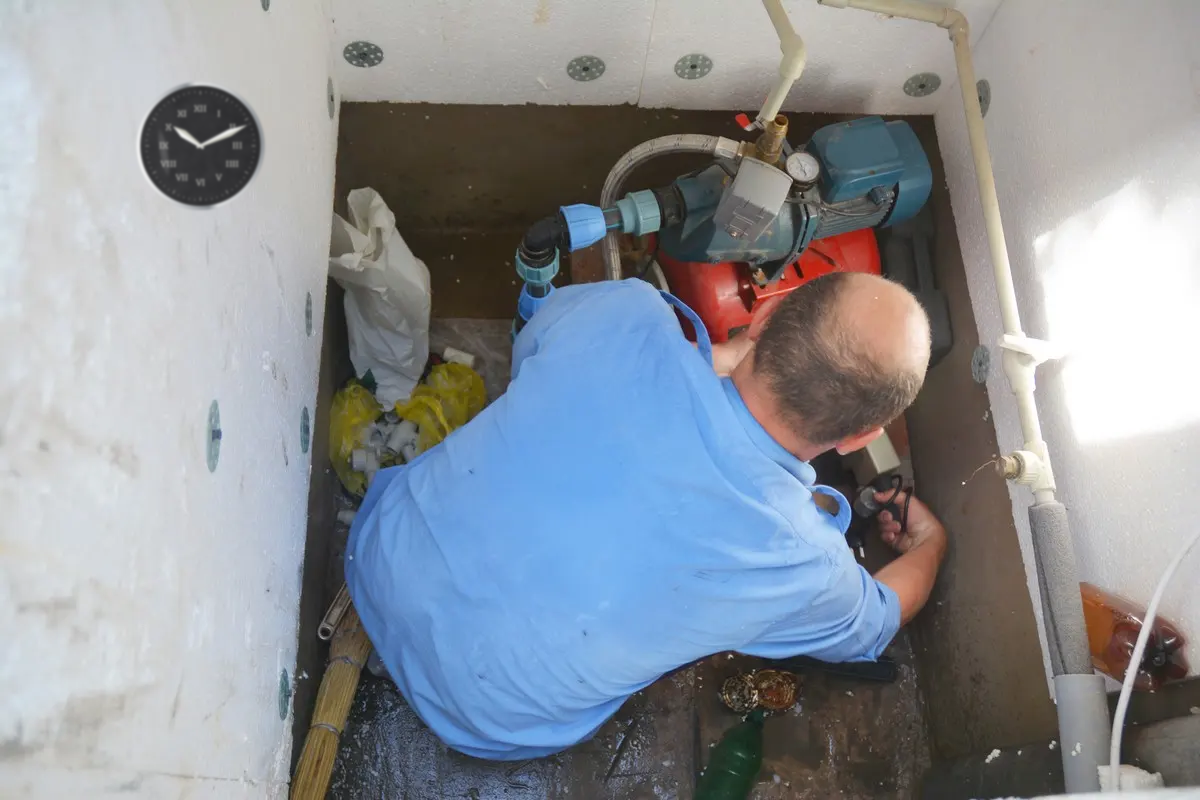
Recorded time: 10.11
